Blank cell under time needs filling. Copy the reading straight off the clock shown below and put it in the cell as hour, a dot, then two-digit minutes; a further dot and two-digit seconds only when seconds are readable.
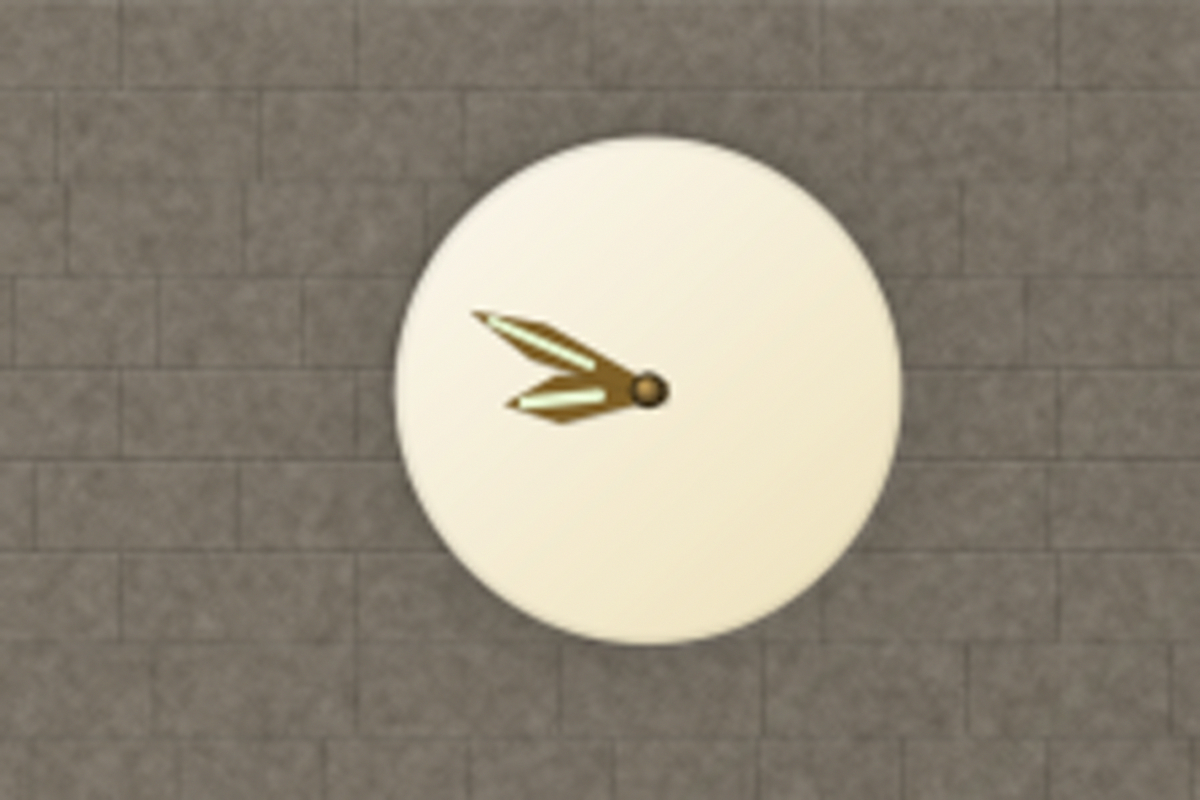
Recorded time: 8.49
